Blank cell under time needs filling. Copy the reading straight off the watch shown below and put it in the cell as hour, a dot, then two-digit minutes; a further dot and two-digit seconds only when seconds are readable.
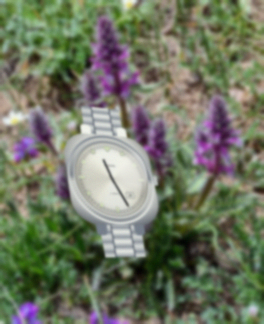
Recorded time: 11.26
